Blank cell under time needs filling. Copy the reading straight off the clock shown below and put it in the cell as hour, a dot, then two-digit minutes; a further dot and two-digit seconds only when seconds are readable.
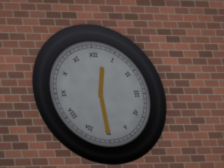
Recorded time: 12.30
